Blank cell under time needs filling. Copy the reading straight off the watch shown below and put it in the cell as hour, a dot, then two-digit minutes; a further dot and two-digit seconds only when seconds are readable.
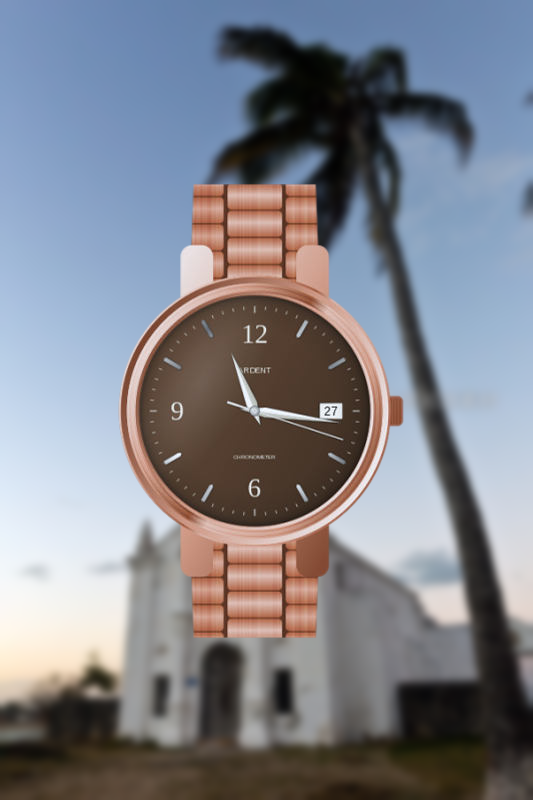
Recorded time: 11.16.18
